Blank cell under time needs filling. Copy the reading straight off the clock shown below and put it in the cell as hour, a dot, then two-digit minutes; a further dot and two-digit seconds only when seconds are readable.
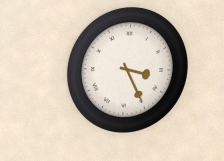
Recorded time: 3.25
